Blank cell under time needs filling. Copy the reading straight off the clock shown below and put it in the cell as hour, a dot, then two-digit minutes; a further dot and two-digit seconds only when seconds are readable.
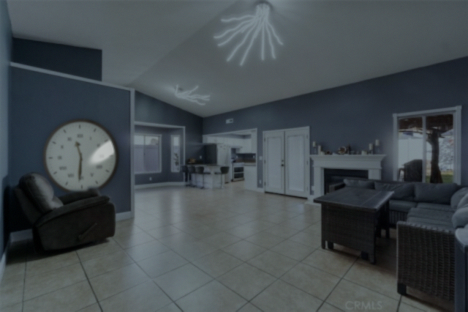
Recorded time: 11.31
